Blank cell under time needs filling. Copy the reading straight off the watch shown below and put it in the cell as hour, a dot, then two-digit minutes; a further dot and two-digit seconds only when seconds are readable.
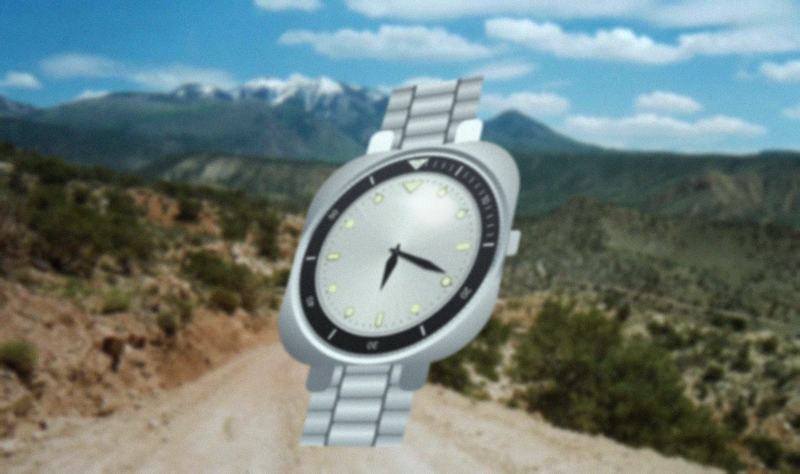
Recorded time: 6.19
